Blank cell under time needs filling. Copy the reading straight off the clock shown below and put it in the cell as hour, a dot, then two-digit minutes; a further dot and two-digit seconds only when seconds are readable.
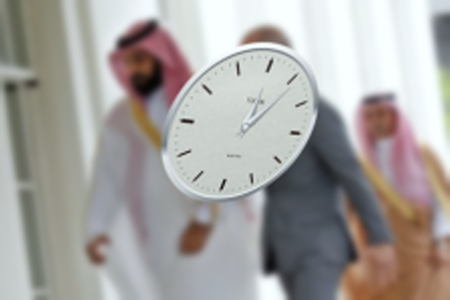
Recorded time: 12.06
